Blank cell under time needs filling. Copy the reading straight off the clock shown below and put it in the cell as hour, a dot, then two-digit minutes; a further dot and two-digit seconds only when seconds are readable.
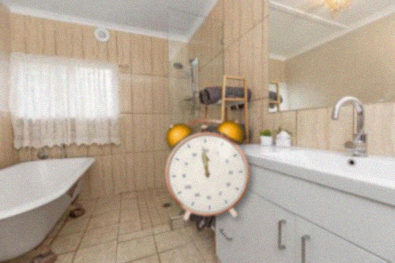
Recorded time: 11.59
